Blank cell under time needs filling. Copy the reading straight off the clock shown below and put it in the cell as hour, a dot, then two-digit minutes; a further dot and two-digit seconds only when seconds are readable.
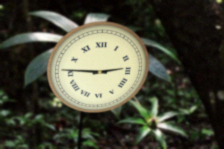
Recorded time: 2.46
